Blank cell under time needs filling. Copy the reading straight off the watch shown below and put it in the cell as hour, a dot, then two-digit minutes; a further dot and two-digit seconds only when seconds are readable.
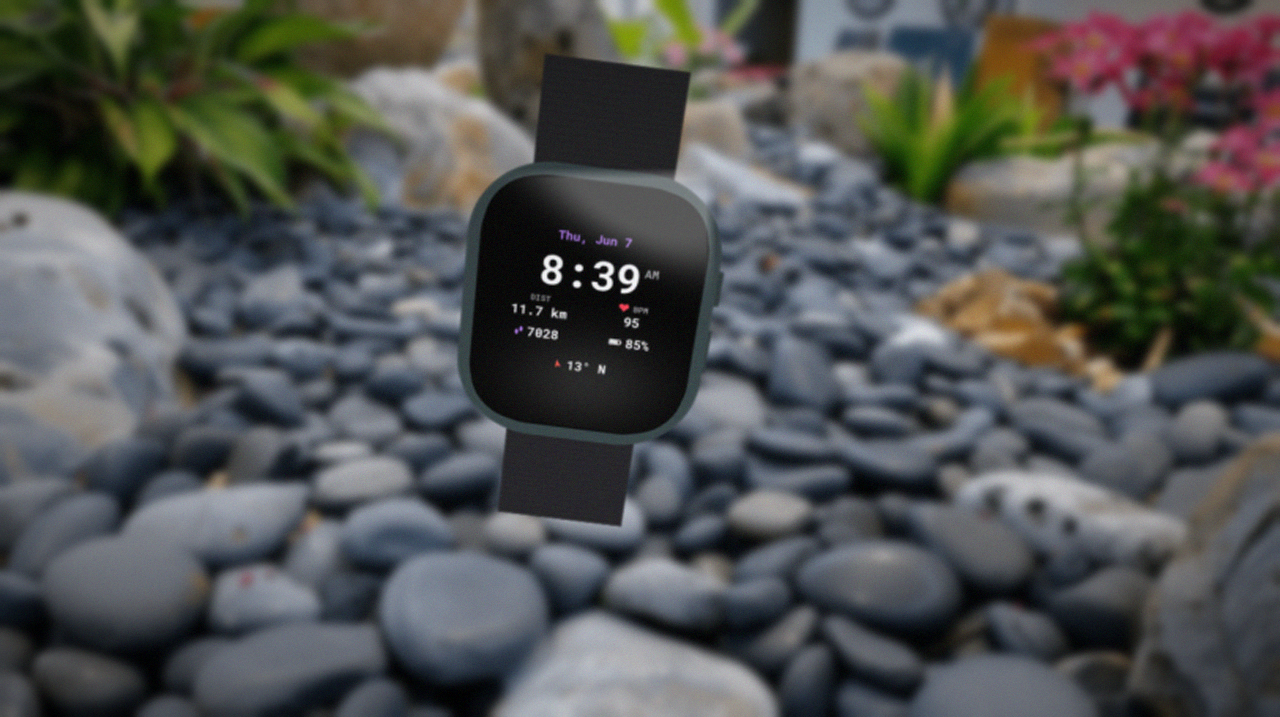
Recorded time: 8.39
